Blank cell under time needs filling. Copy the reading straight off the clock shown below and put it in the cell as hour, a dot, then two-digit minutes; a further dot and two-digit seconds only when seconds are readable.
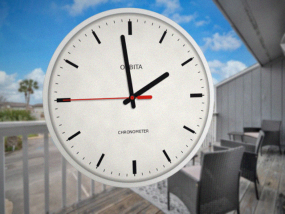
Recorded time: 1.58.45
